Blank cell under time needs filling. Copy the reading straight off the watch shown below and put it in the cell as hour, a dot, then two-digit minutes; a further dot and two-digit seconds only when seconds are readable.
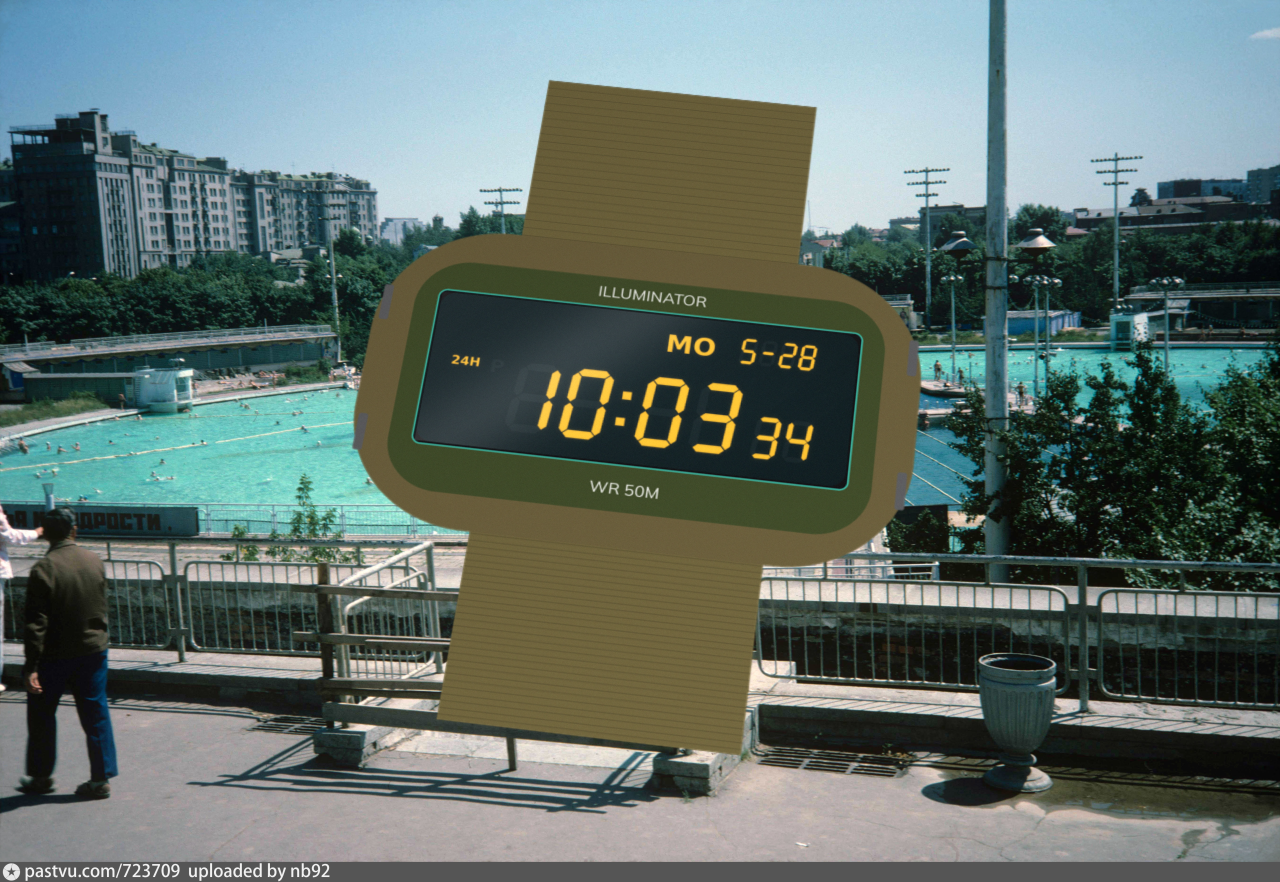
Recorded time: 10.03.34
